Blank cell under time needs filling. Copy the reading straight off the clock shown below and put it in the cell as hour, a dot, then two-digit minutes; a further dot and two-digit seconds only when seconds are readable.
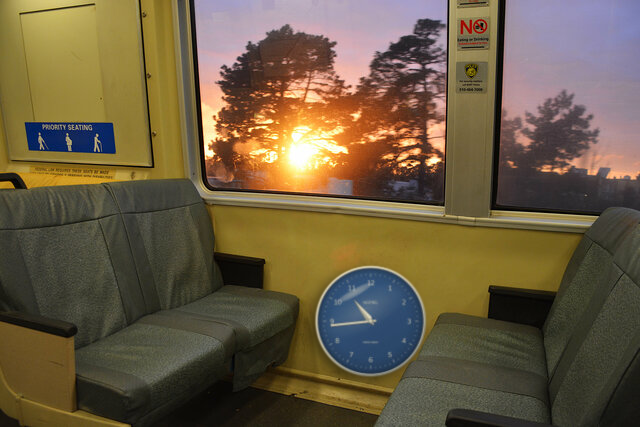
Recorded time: 10.44
